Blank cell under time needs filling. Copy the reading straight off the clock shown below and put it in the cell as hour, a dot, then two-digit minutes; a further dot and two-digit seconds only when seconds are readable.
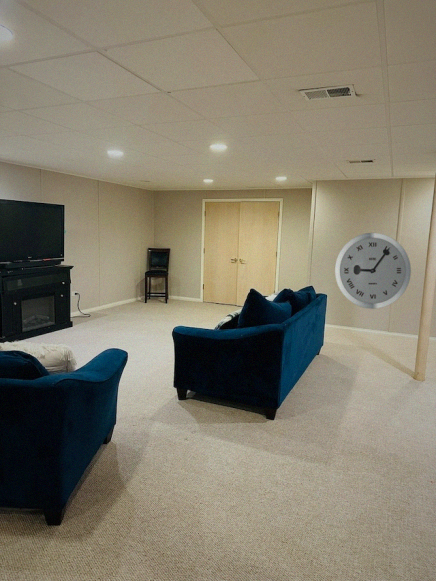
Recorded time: 9.06
